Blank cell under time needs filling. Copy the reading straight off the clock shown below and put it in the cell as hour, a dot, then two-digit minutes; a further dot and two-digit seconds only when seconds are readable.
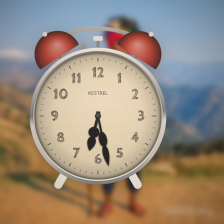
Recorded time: 6.28
